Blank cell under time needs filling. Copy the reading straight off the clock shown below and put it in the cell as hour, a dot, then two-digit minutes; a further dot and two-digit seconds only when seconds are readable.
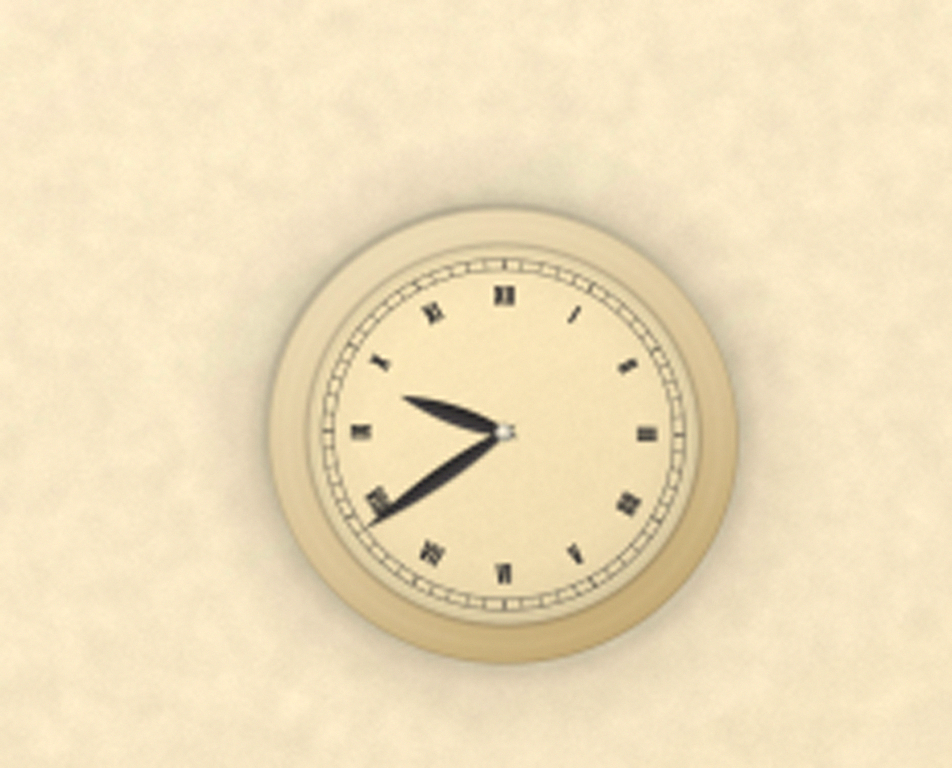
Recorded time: 9.39
